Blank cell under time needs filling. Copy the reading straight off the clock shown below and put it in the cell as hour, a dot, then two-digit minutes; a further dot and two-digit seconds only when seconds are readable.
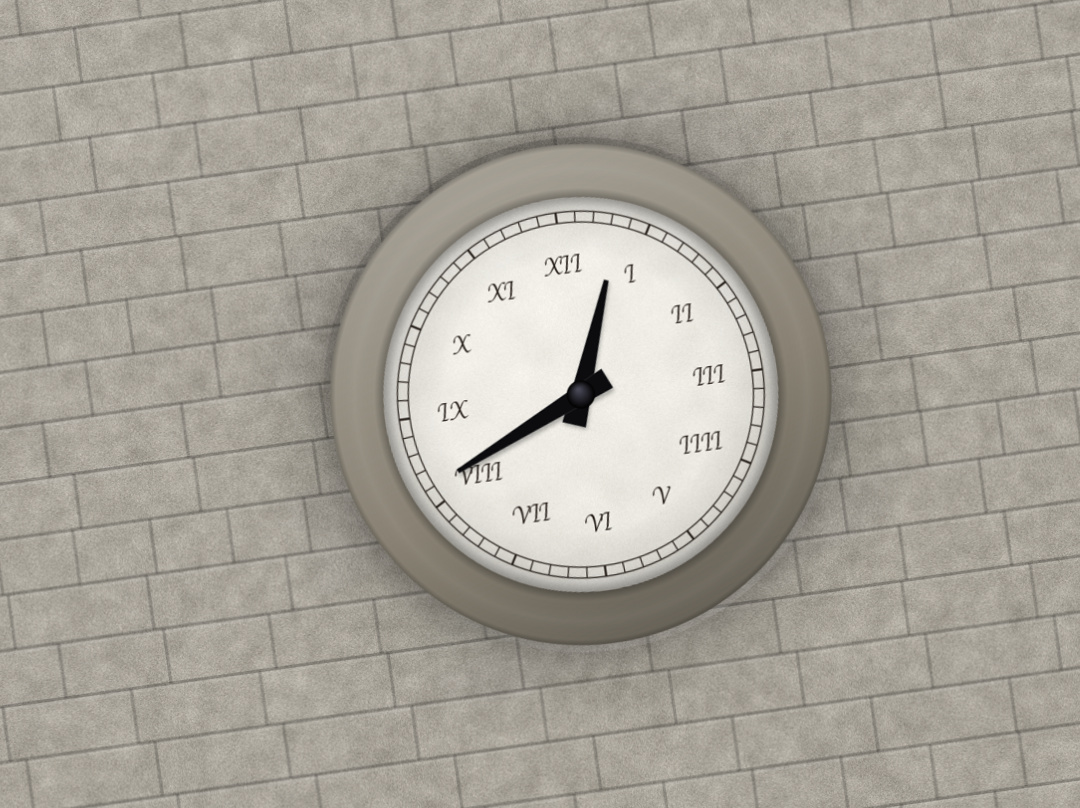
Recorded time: 12.41
